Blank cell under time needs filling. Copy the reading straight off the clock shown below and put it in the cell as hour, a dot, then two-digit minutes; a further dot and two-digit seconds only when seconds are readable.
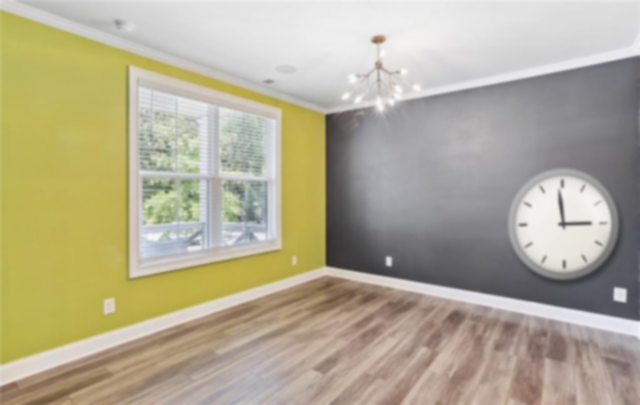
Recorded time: 2.59
